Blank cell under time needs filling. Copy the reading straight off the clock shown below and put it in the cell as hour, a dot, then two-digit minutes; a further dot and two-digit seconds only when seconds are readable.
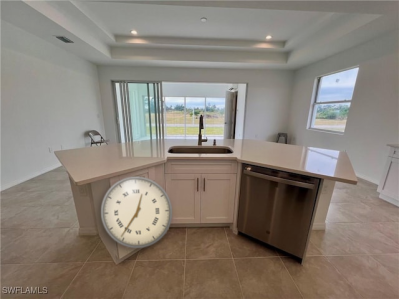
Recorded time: 12.36
